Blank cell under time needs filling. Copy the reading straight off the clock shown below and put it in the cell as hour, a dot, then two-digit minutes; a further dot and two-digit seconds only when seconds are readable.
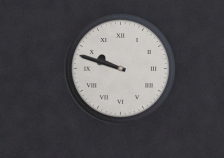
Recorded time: 9.48
